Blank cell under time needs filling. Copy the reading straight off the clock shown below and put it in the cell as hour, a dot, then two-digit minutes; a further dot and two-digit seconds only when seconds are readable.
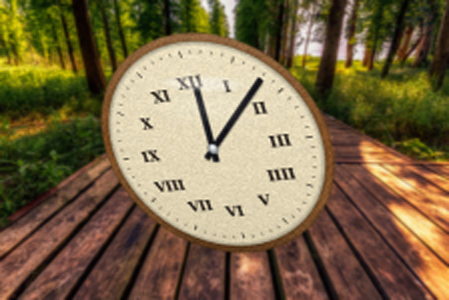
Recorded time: 12.08
